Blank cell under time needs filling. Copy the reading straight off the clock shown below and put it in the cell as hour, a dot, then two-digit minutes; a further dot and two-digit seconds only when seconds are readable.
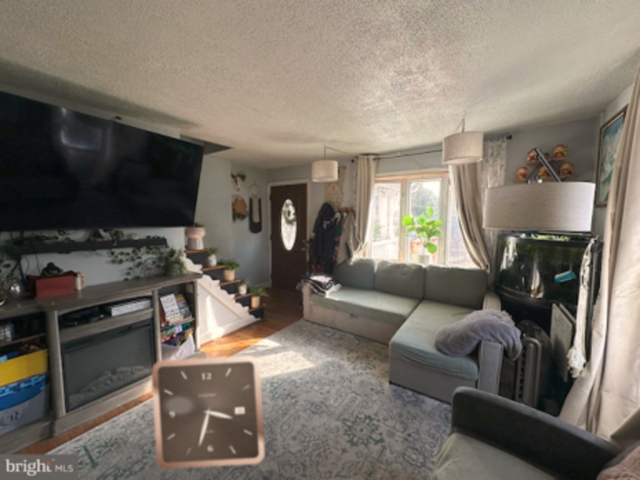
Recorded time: 3.33
